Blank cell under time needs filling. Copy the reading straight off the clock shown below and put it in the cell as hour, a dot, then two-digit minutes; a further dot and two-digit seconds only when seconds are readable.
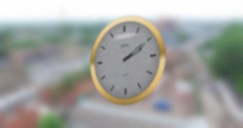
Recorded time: 2.10
